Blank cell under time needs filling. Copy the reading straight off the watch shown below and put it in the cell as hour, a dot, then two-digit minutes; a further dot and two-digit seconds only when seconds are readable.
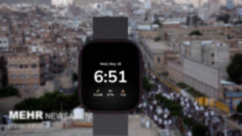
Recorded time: 6.51
